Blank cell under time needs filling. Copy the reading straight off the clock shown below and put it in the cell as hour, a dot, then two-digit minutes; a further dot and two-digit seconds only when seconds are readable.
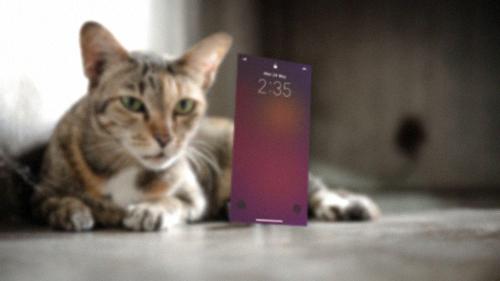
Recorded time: 2.35
